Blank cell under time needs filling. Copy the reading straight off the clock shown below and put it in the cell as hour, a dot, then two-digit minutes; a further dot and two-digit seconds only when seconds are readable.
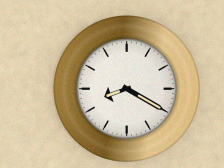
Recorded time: 8.20
